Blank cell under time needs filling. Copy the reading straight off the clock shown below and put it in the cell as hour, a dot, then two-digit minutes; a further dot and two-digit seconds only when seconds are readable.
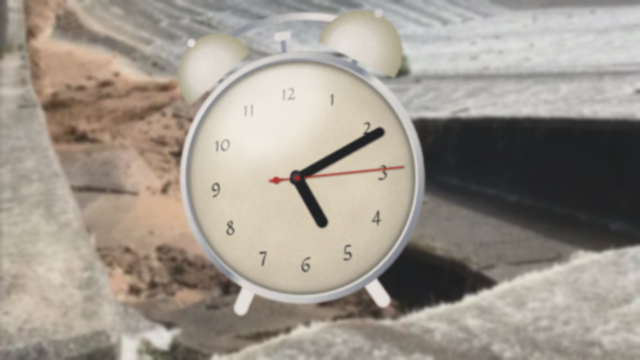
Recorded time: 5.11.15
